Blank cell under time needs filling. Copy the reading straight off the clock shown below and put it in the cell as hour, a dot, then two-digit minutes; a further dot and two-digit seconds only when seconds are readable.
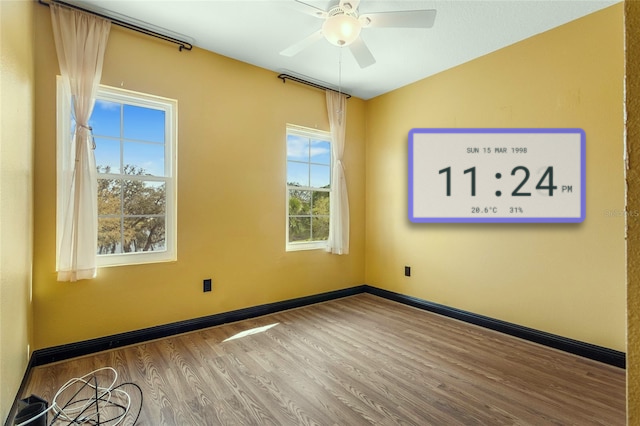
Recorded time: 11.24
